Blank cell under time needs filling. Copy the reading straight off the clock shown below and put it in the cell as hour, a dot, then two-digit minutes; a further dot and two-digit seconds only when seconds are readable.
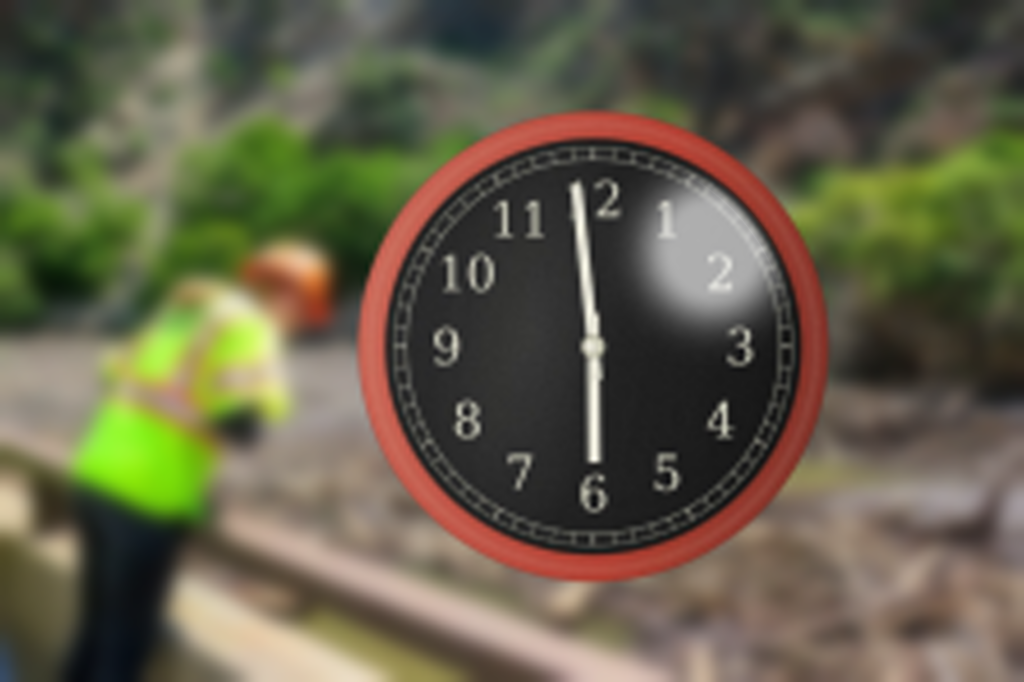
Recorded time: 5.59
